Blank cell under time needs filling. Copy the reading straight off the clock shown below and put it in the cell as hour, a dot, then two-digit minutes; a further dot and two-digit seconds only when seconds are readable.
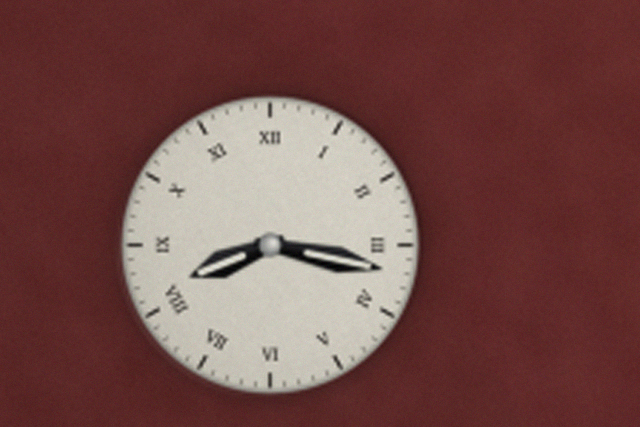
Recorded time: 8.17
